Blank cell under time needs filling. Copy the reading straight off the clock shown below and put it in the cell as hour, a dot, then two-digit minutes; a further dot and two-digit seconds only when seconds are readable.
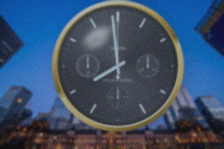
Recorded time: 7.59
